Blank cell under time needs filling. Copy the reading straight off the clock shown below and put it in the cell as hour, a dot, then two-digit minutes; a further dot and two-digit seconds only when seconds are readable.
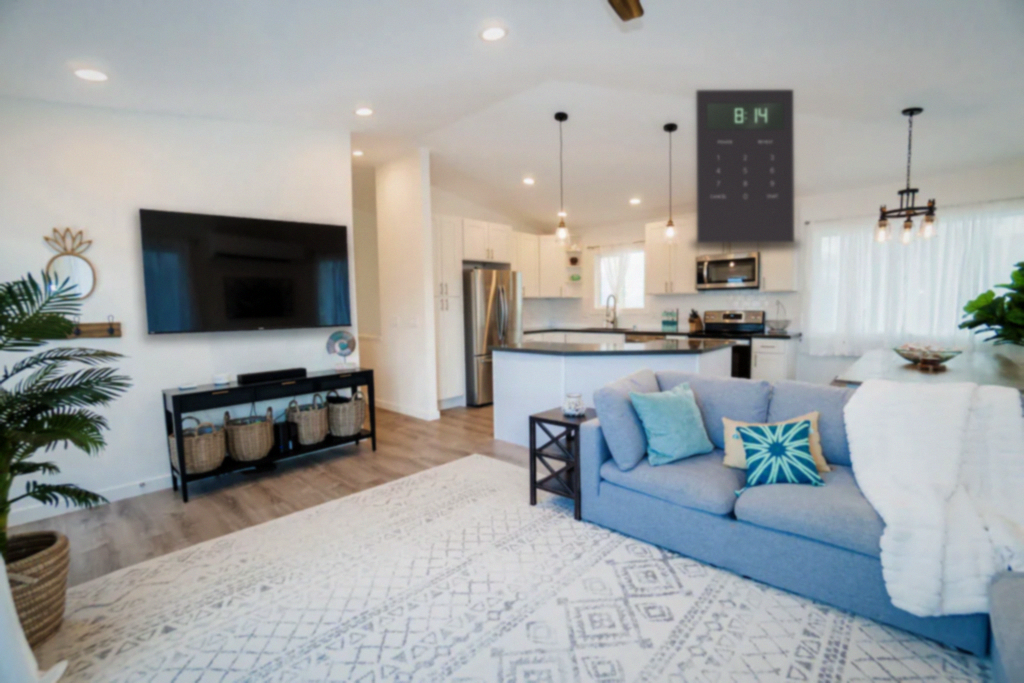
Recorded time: 8.14
